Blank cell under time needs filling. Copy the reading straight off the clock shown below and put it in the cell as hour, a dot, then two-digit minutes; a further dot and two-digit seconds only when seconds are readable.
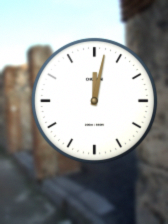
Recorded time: 12.02
